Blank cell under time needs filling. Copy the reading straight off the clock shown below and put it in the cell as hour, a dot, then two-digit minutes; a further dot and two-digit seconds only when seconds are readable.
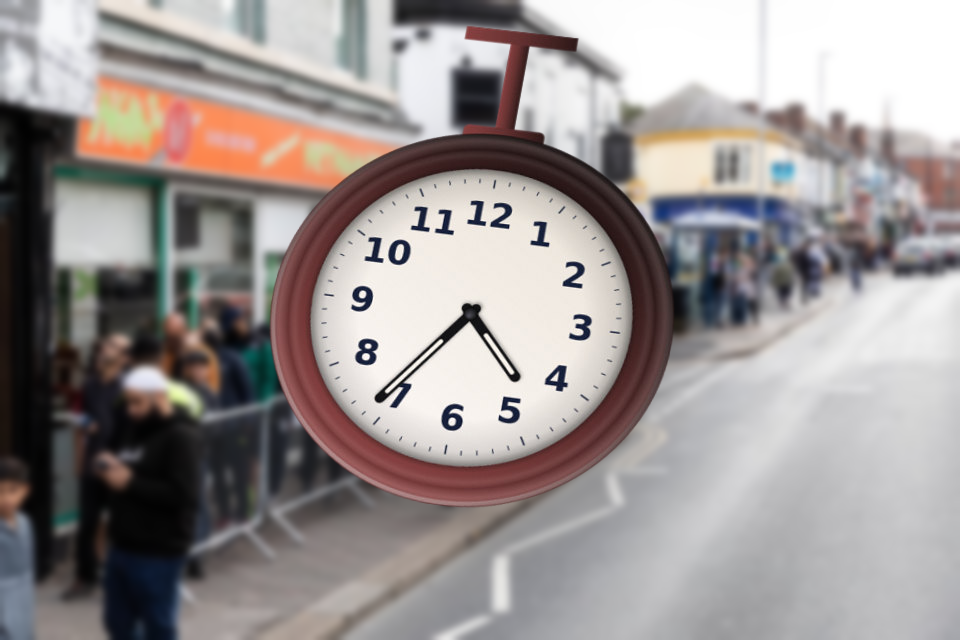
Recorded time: 4.36
